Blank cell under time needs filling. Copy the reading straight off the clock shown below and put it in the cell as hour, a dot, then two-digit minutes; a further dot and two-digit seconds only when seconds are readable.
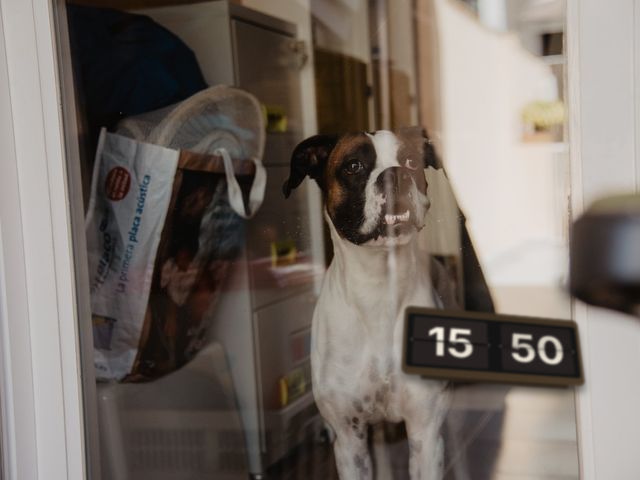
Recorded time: 15.50
